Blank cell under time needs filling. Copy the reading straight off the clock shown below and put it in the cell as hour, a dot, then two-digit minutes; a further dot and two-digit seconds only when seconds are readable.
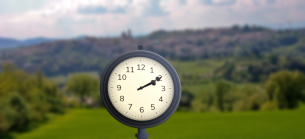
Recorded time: 2.10
